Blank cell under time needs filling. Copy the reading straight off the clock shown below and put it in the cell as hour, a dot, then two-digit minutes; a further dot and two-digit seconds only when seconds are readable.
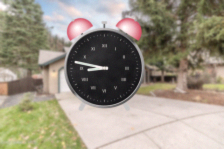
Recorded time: 8.47
